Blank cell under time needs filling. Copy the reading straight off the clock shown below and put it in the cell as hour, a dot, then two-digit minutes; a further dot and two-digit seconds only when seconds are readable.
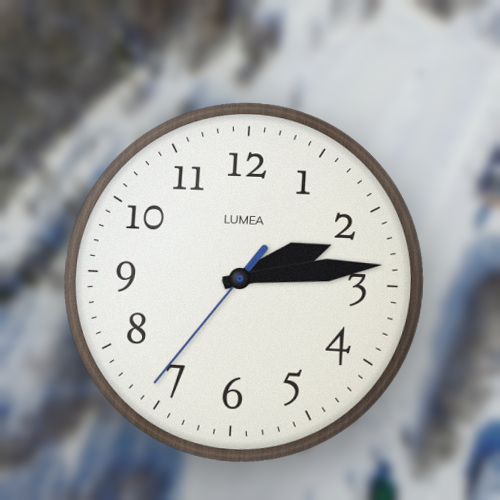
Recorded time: 2.13.36
